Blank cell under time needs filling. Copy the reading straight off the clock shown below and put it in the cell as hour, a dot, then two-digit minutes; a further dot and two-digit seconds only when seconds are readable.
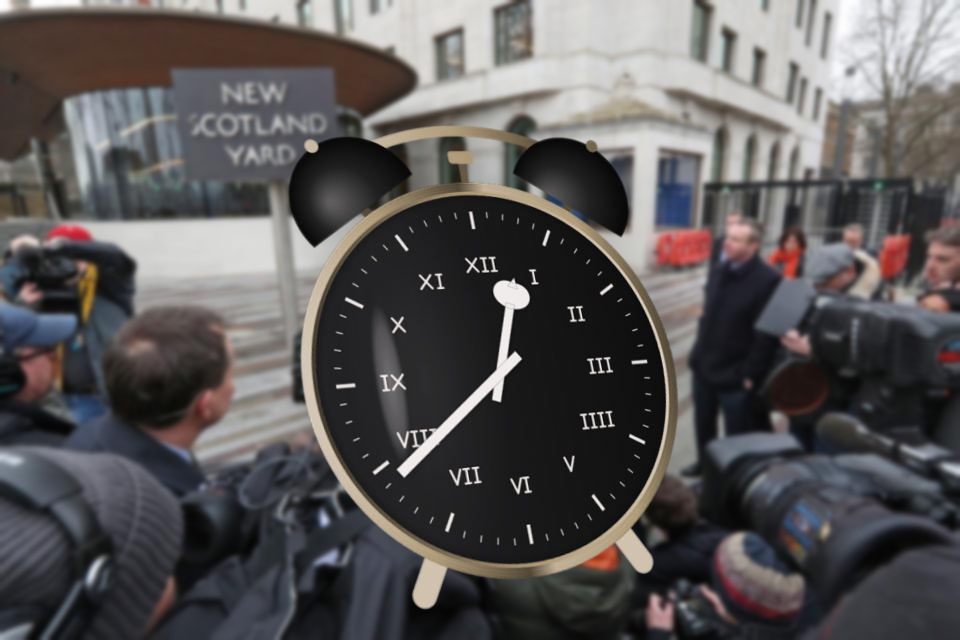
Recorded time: 12.39
